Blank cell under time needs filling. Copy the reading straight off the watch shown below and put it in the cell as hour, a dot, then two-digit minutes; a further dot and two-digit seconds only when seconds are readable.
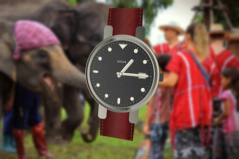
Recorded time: 1.15
